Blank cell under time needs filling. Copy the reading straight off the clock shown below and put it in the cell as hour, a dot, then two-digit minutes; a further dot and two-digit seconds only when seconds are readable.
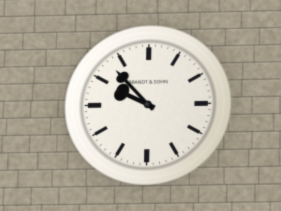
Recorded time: 9.53
